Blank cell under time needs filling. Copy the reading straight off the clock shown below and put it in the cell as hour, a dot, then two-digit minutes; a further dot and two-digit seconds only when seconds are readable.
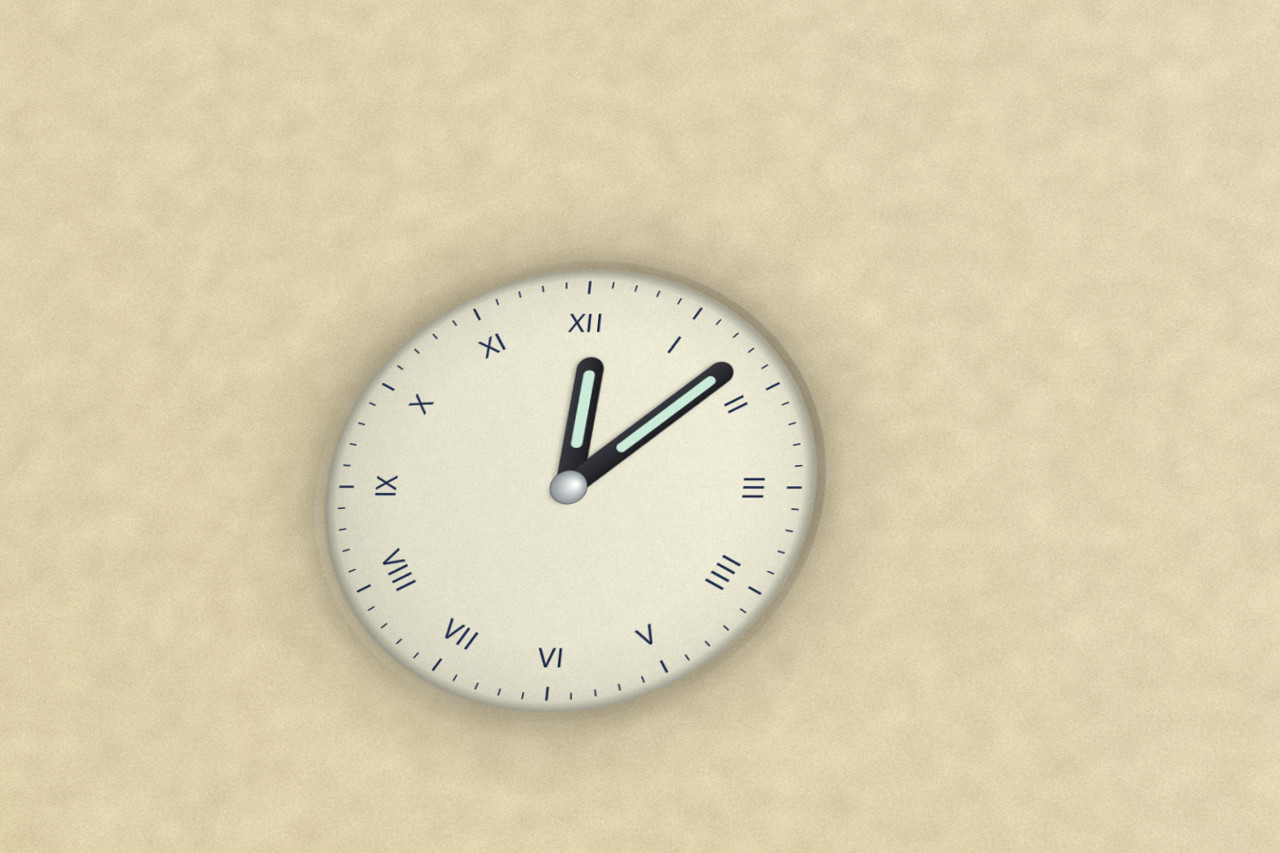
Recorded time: 12.08
